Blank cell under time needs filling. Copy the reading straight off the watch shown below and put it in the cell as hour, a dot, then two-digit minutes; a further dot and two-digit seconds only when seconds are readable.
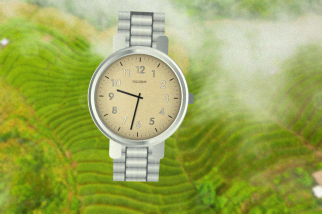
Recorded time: 9.32
